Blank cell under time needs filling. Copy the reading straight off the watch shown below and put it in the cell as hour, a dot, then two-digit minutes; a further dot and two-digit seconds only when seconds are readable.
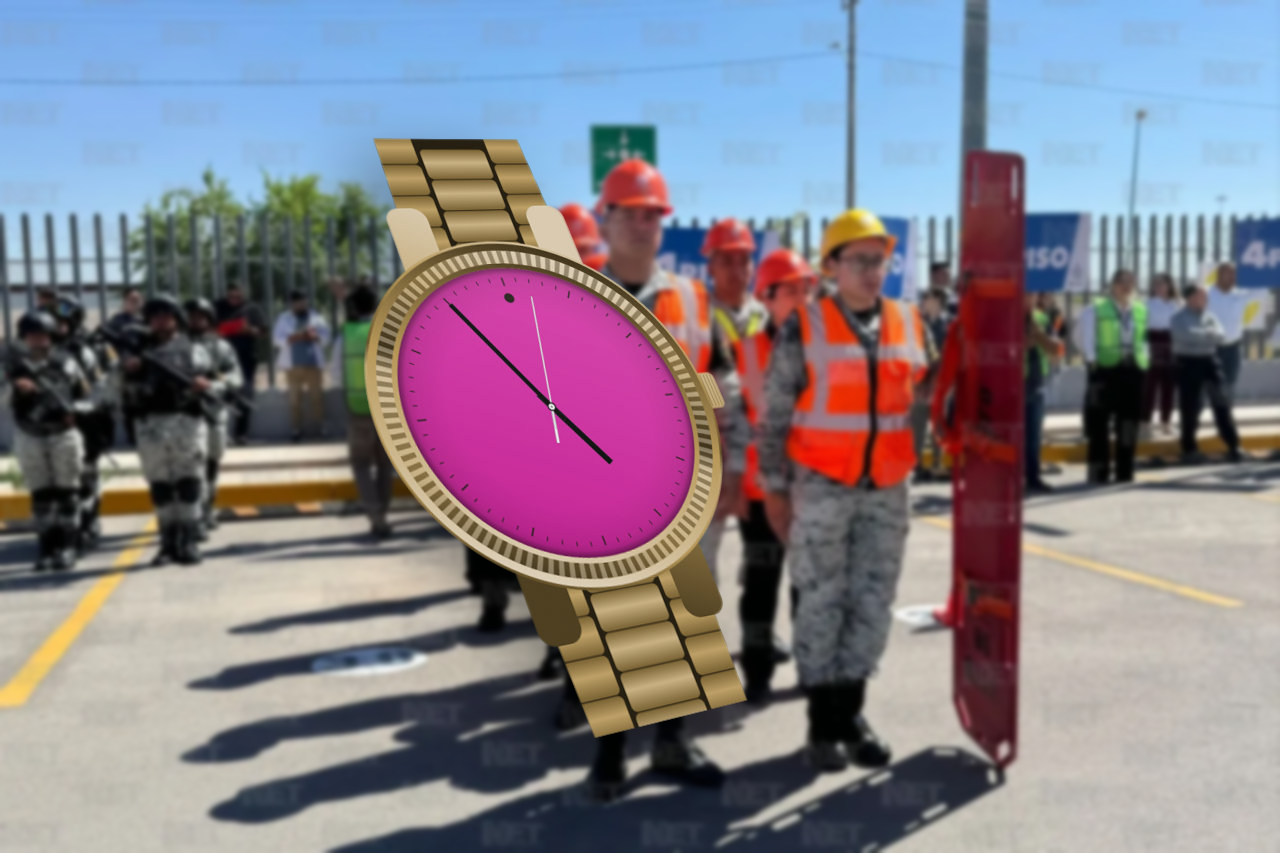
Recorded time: 4.55.02
